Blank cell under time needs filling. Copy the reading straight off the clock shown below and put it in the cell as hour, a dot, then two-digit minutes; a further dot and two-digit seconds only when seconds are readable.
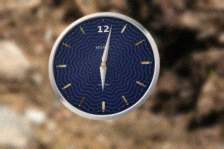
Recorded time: 6.02
